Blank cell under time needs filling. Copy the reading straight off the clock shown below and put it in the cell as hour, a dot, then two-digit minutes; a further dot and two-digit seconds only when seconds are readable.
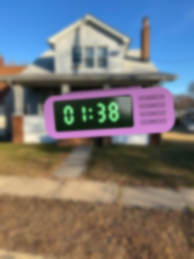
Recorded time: 1.38
